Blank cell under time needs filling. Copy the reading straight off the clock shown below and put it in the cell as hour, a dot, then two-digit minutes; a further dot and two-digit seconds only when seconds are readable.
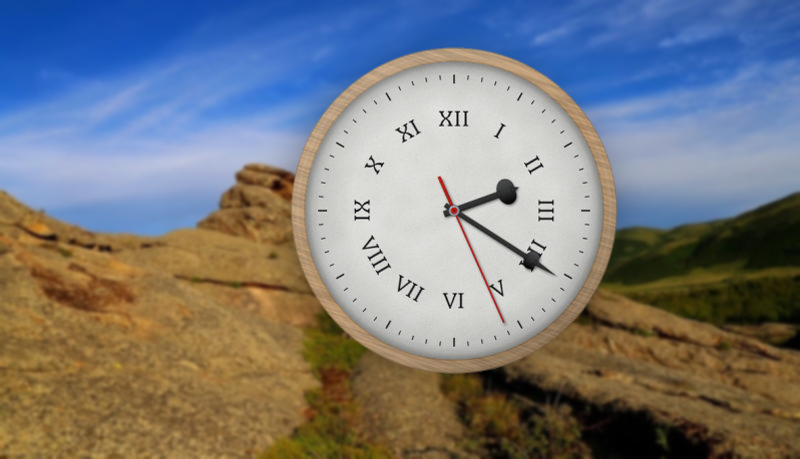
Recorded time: 2.20.26
